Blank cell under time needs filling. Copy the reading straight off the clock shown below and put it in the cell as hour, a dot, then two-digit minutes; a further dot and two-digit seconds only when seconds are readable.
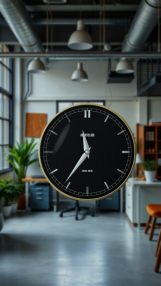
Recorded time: 11.36
